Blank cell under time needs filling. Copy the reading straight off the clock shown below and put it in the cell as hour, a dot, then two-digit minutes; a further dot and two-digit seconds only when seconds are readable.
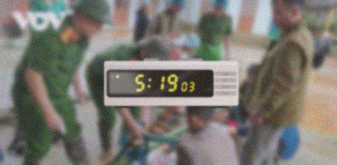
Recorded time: 5.19
